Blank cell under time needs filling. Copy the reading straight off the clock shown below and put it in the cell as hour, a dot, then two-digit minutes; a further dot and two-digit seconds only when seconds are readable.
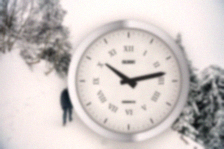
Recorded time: 10.13
